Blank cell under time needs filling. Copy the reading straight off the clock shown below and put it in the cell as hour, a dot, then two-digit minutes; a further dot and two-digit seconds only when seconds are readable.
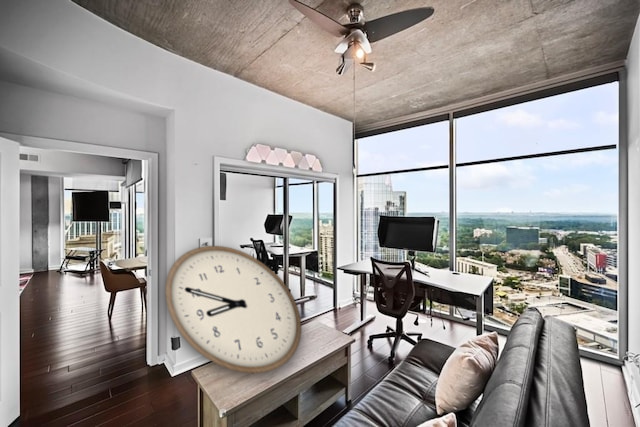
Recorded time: 8.50
